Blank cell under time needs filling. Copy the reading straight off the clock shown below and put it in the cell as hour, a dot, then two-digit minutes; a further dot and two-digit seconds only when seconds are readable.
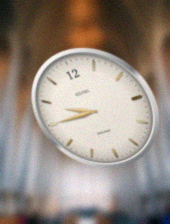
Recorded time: 9.45
